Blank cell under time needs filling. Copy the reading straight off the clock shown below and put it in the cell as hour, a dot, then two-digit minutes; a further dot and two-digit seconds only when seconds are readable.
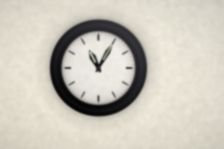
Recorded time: 11.05
